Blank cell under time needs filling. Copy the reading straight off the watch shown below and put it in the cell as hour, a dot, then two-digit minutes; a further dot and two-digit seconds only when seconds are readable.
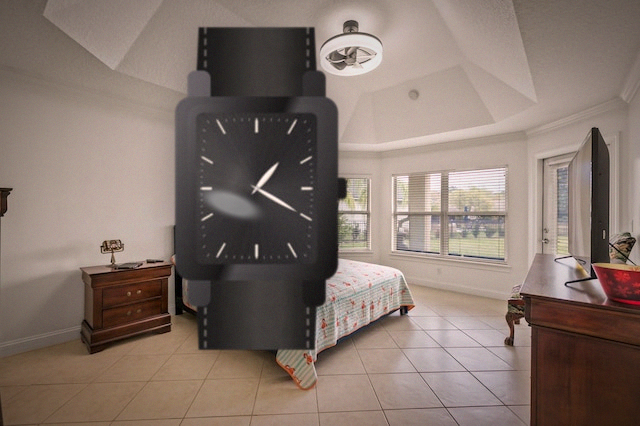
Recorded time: 1.20
